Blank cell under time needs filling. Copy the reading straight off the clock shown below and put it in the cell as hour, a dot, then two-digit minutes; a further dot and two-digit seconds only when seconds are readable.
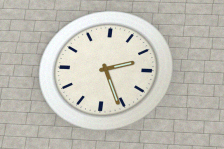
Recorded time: 2.26
